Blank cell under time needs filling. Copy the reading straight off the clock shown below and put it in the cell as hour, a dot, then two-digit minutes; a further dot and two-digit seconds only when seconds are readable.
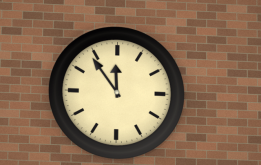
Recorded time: 11.54
